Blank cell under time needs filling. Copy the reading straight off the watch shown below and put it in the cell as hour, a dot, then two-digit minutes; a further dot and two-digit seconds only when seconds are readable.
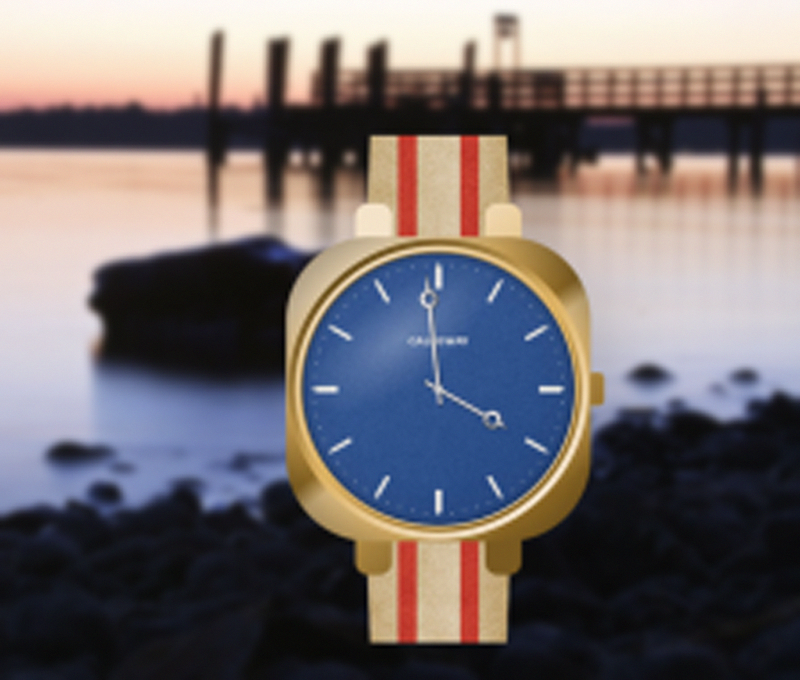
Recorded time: 3.59
